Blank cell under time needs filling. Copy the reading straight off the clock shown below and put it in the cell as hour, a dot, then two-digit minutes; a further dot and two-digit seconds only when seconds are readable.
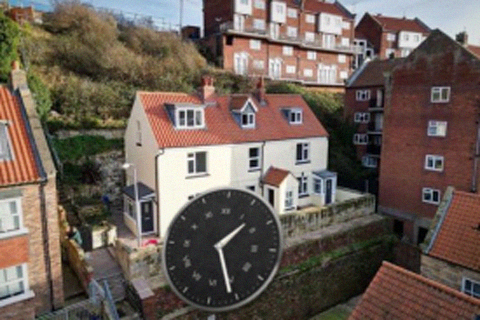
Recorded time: 1.26
